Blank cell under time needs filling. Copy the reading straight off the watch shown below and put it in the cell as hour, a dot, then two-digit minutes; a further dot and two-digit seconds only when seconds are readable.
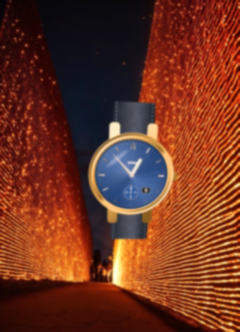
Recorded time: 12.53
